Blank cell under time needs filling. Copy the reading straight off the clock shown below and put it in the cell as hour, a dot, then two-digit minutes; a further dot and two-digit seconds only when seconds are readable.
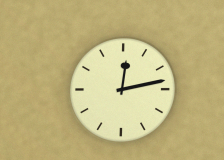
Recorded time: 12.13
